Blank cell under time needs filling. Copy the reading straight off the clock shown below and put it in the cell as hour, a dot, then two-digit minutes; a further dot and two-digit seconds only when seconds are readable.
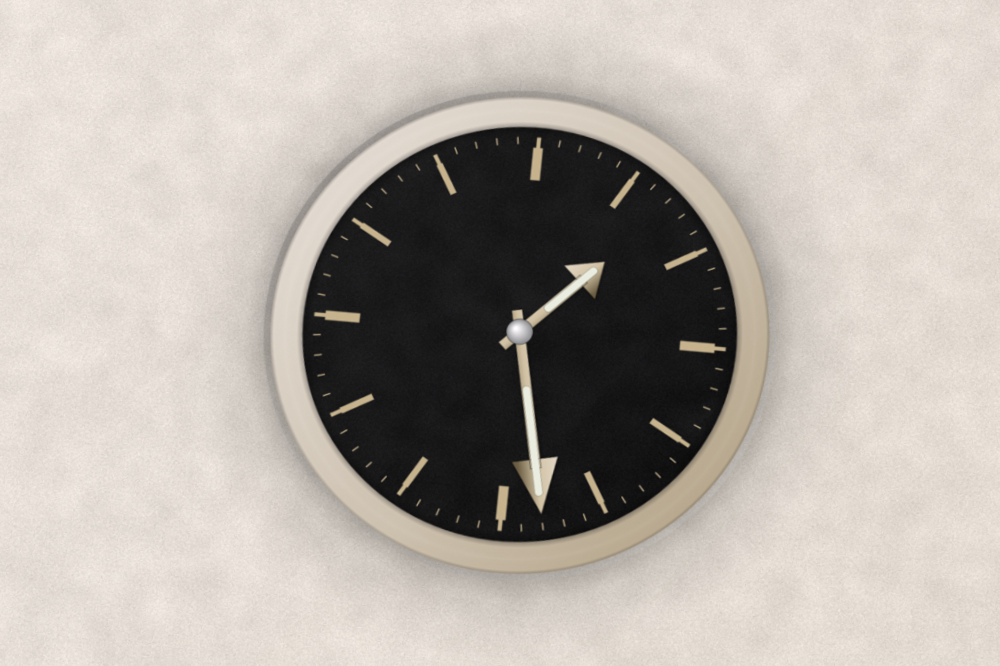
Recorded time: 1.28
